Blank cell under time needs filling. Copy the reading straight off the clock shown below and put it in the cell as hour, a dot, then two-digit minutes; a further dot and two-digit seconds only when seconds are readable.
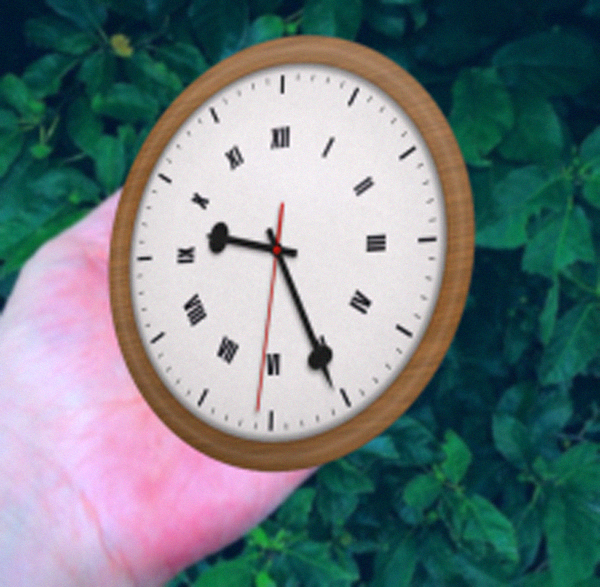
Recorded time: 9.25.31
